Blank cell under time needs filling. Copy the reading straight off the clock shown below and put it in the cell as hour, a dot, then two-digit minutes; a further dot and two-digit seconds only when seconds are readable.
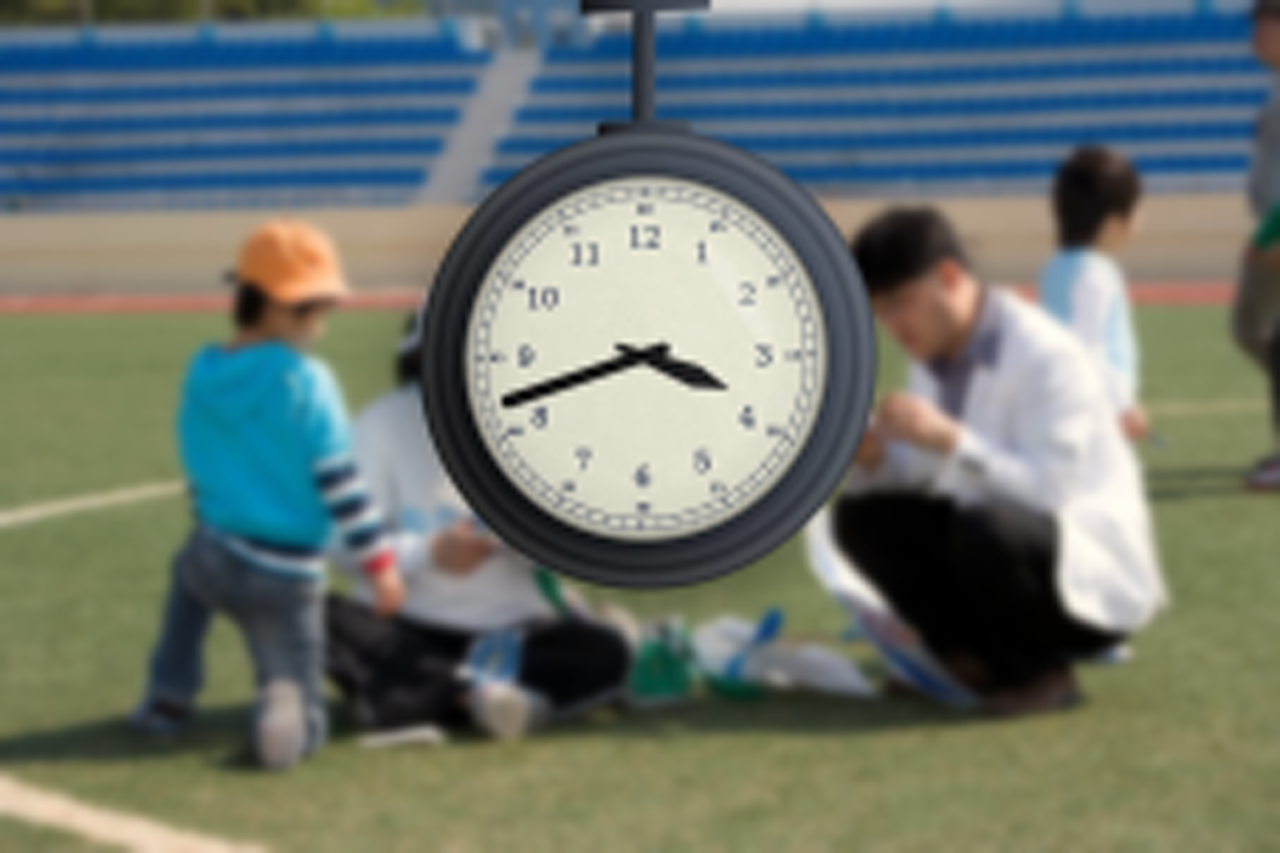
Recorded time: 3.42
